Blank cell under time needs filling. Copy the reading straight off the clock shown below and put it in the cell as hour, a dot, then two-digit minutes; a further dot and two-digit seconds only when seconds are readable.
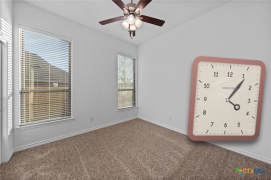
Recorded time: 4.06
